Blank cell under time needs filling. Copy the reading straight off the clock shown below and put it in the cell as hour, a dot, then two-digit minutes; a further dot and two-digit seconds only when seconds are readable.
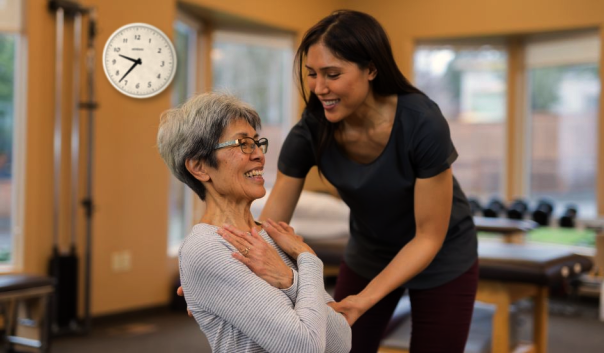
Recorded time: 9.37
